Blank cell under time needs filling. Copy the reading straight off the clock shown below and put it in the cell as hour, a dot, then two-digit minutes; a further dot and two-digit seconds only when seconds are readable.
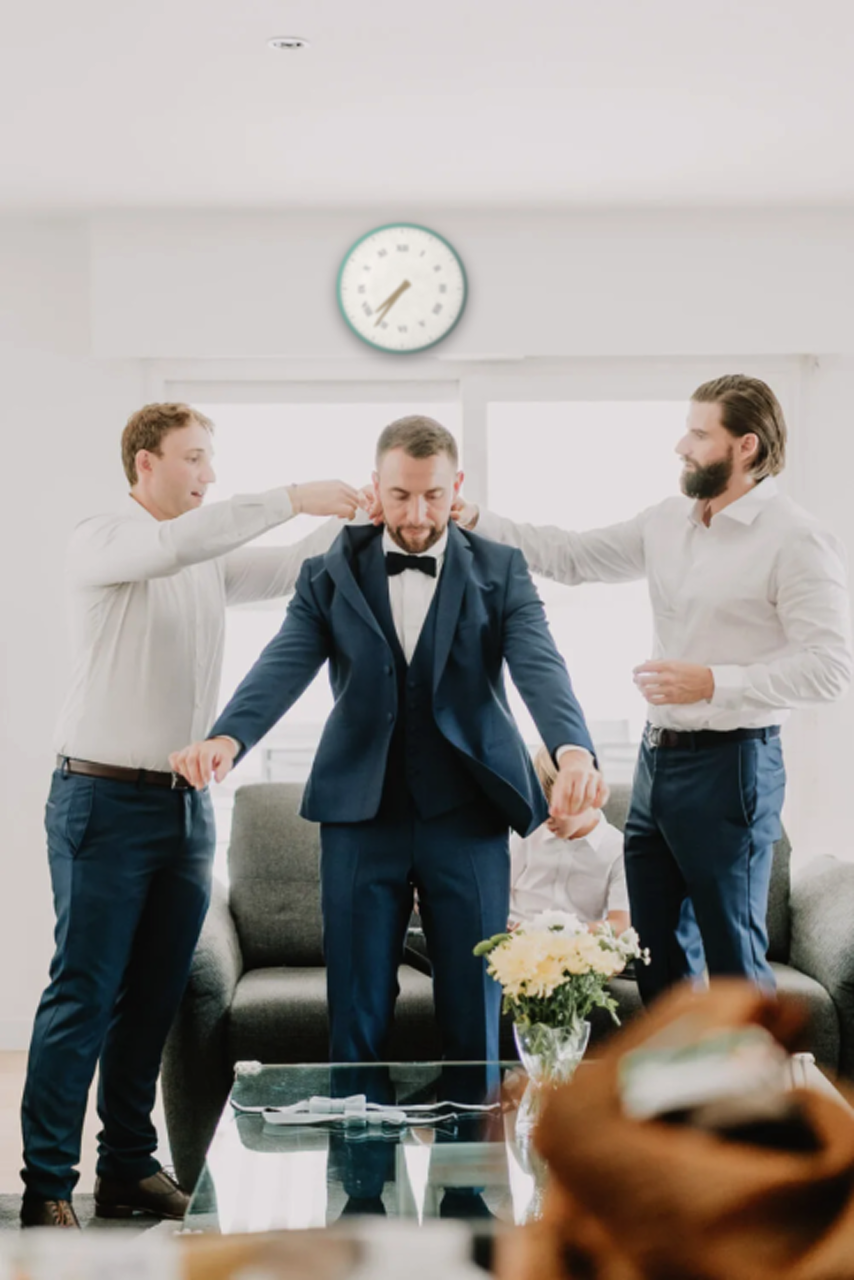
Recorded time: 7.36
